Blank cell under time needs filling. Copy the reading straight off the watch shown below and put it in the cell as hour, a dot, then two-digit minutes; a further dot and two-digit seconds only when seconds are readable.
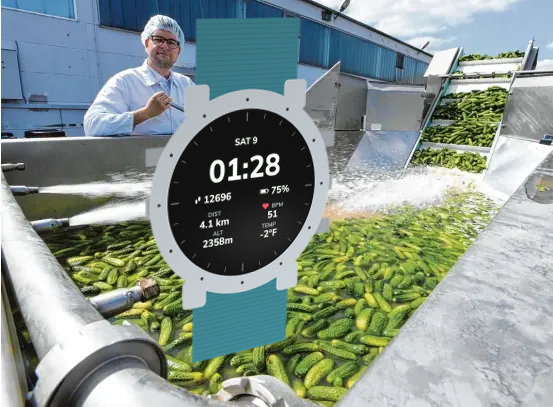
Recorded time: 1.28
